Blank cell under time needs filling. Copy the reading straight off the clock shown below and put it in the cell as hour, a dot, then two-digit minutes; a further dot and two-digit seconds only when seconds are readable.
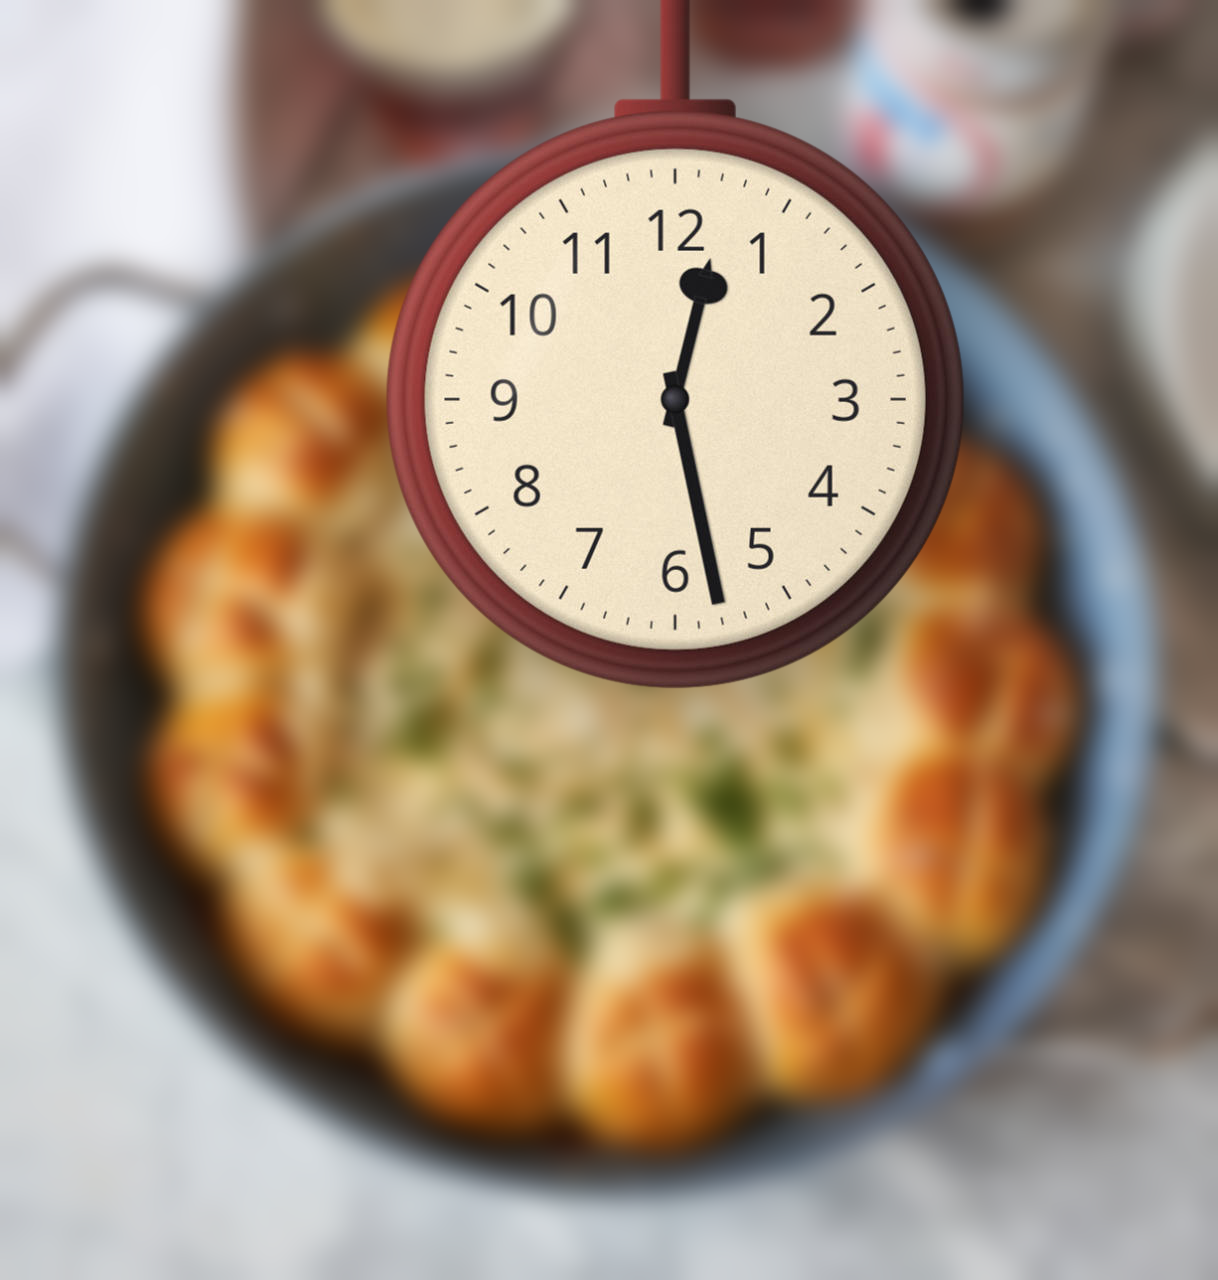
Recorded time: 12.28
